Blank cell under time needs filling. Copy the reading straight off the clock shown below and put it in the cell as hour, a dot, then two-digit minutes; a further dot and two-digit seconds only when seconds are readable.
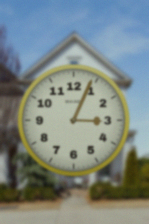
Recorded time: 3.04
